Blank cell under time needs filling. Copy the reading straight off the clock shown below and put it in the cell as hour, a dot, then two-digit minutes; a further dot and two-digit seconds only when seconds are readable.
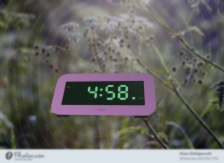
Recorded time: 4.58
